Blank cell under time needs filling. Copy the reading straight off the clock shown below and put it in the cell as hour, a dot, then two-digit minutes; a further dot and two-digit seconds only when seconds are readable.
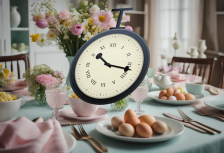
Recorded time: 10.17
